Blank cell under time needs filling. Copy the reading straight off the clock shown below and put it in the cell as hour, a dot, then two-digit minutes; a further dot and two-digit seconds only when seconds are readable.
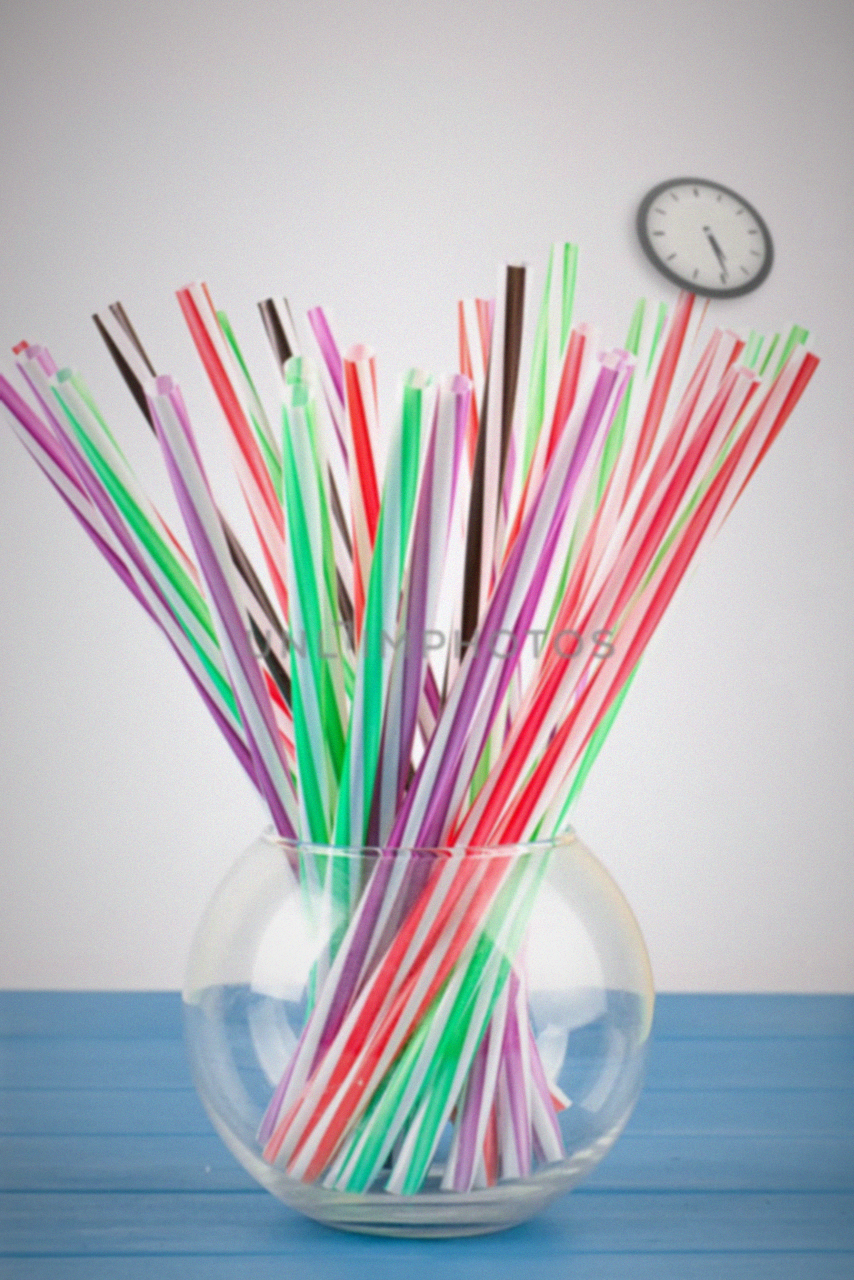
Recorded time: 5.29
